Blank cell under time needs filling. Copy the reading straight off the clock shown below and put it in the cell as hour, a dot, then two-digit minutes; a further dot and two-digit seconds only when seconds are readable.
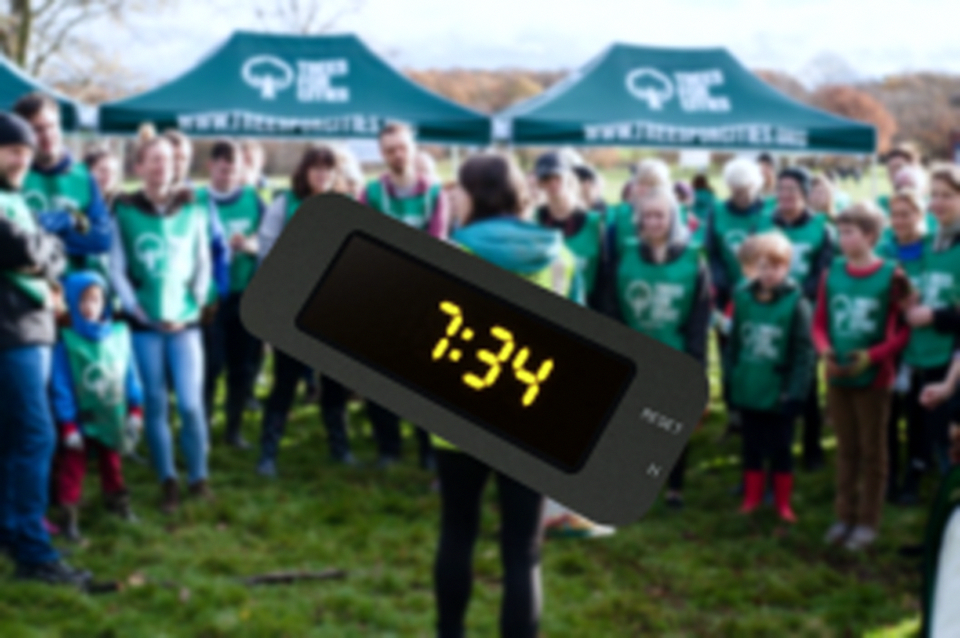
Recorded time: 7.34
